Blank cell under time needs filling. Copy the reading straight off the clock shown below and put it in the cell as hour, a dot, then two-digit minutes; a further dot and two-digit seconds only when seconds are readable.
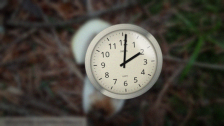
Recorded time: 2.01
